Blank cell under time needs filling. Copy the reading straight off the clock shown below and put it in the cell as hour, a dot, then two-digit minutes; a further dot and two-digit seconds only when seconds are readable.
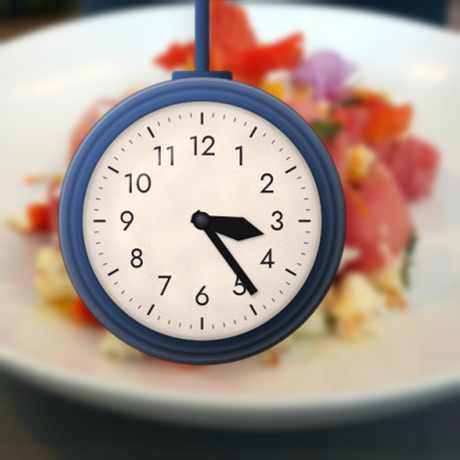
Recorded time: 3.24
